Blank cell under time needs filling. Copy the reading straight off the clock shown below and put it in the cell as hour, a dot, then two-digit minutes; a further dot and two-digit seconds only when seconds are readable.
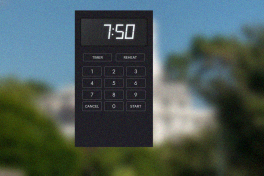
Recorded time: 7.50
